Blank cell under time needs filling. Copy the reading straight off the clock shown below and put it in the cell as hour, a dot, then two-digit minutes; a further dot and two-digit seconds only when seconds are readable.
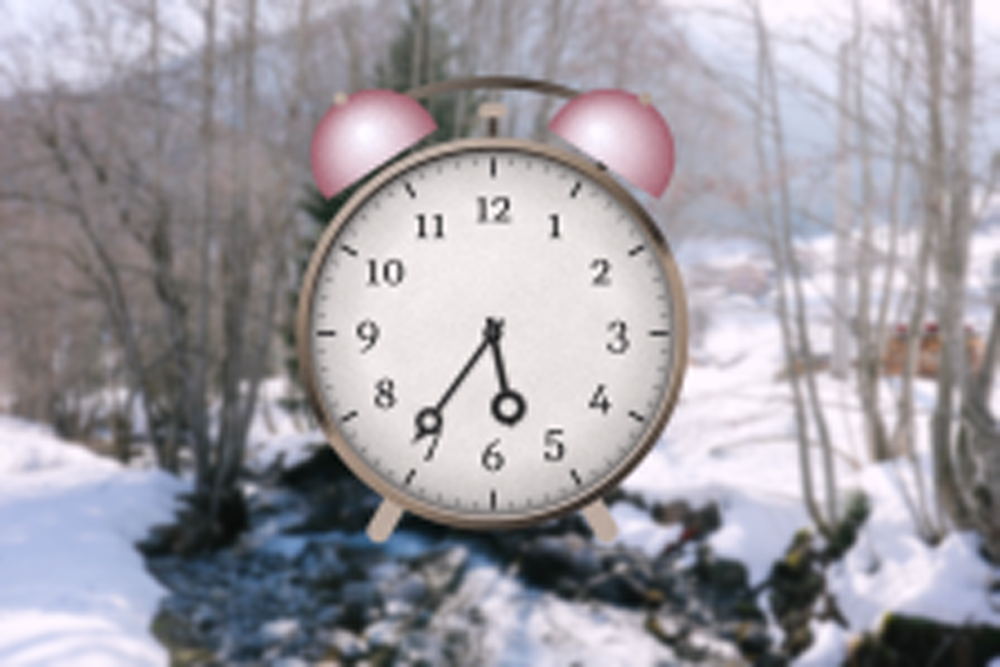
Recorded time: 5.36
